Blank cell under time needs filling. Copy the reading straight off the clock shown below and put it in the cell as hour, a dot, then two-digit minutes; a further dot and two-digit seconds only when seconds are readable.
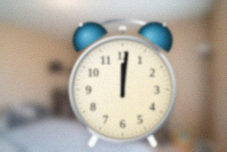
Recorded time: 12.01
